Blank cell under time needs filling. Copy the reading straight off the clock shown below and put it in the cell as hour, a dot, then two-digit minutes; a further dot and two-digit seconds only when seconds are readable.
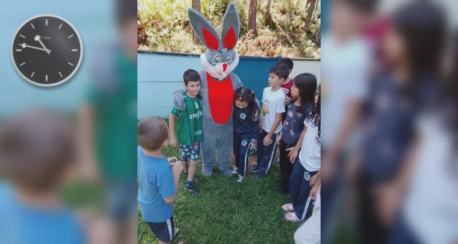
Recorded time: 10.47
